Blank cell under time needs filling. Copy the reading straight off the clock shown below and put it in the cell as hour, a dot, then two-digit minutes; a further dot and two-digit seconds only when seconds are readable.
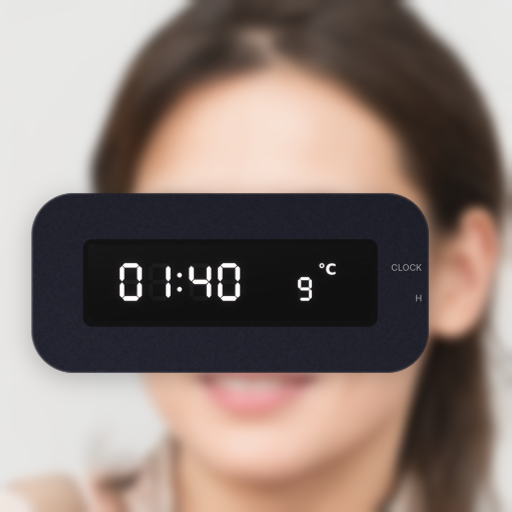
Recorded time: 1.40
